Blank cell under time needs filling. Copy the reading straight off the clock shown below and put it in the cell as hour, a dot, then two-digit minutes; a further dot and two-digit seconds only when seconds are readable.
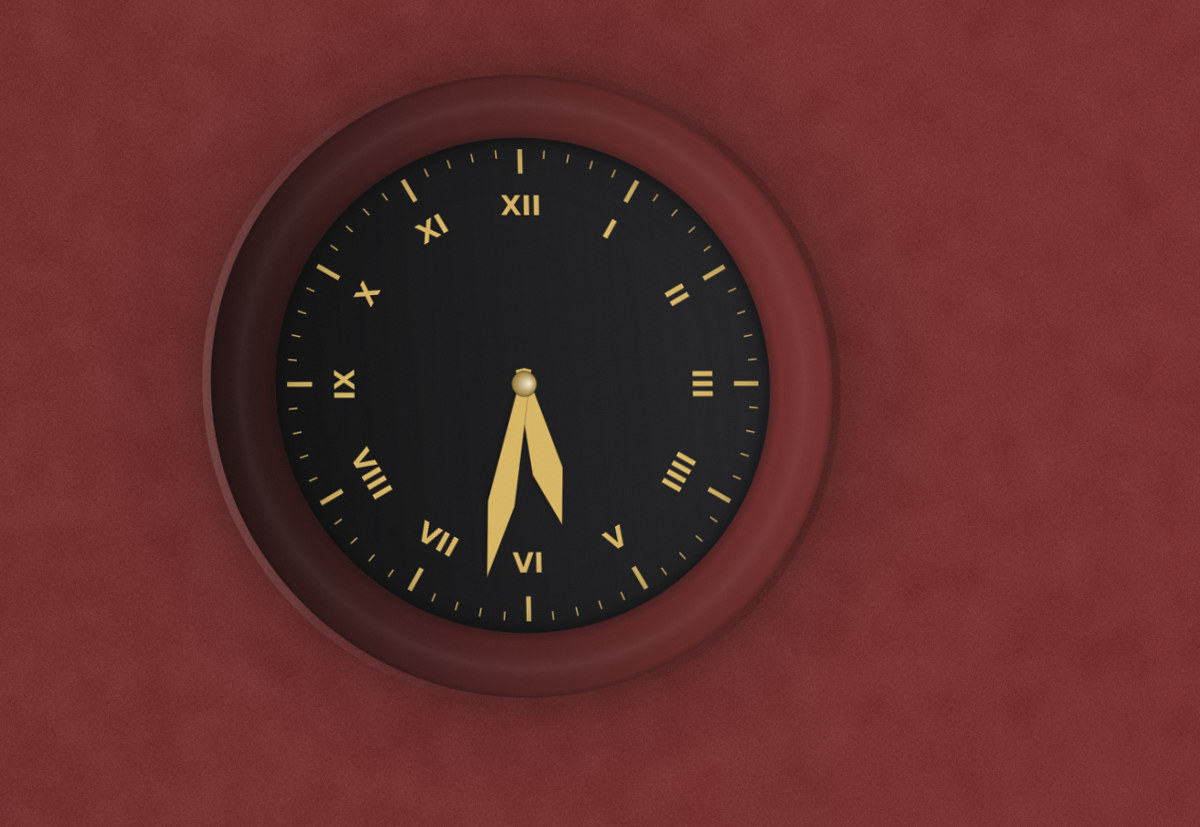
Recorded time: 5.32
